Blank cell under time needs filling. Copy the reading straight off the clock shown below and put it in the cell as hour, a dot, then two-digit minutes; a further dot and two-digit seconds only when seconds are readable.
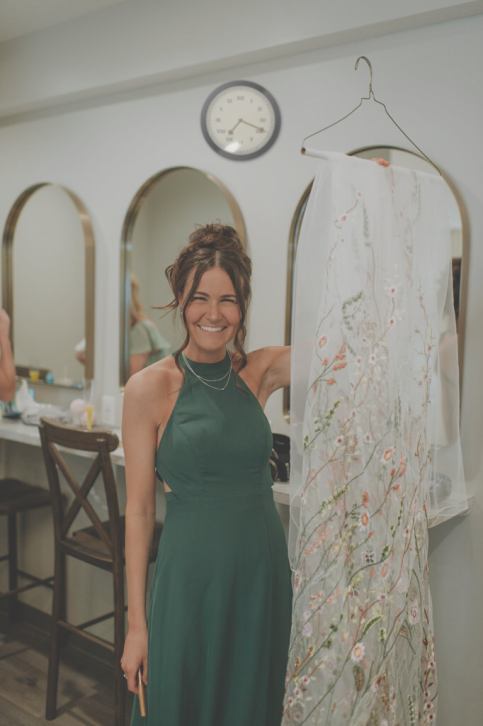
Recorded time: 7.19
